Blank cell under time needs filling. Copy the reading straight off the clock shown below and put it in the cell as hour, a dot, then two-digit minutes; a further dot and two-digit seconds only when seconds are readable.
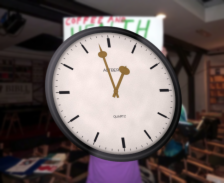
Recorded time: 12.58
